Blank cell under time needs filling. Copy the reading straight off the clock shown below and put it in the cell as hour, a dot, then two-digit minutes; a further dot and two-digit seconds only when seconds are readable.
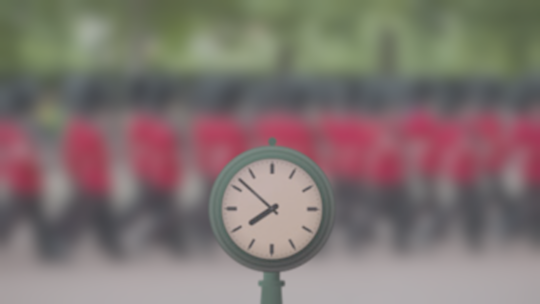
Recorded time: 7.52
